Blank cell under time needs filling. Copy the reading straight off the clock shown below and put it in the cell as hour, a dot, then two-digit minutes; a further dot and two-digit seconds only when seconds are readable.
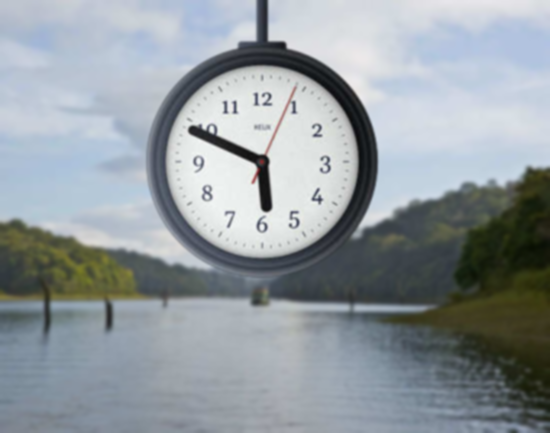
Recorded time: 5.49.04
